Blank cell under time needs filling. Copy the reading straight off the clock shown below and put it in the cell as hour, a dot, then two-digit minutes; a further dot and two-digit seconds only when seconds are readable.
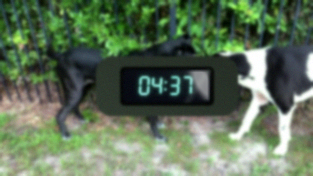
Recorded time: 4.37
